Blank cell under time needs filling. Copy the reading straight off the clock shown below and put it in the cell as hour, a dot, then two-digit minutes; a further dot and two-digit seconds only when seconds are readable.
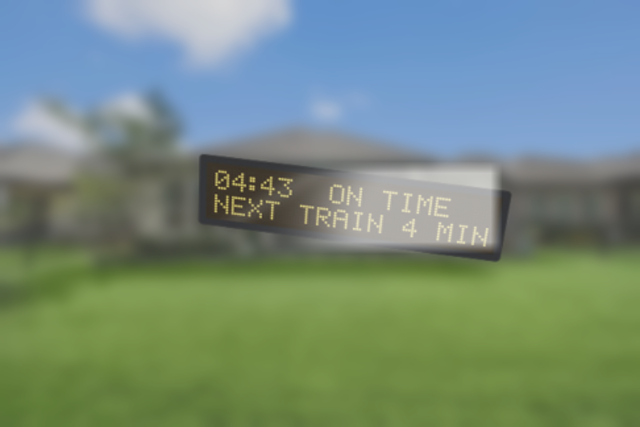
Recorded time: 4.43
